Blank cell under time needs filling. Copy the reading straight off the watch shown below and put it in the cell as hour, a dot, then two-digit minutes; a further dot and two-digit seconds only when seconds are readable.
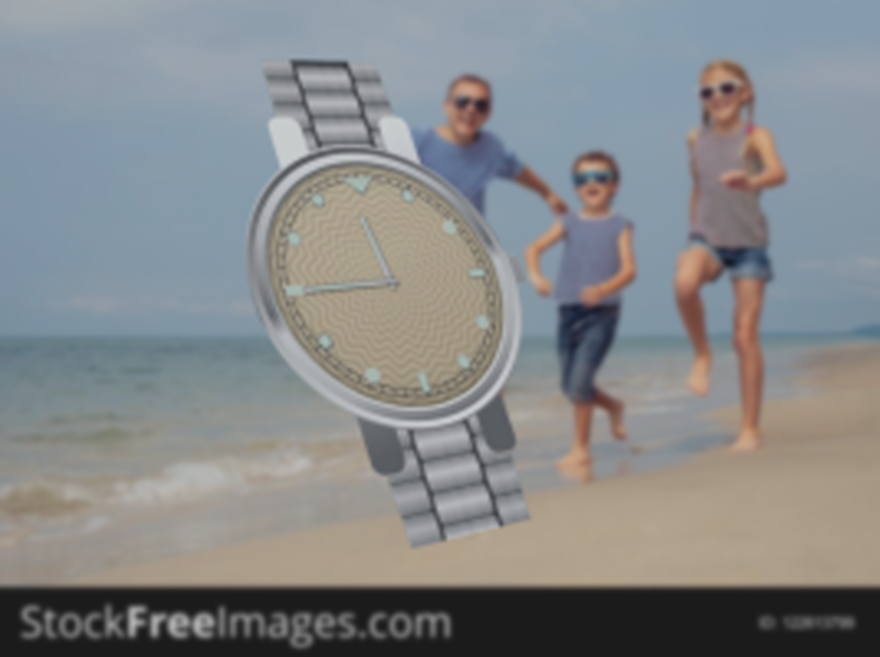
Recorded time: 11.45
